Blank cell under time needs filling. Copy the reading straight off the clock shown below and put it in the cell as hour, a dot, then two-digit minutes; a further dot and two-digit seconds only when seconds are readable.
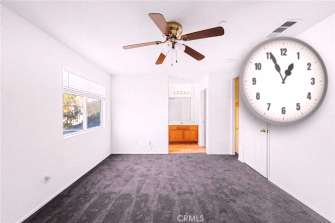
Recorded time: 12.56
